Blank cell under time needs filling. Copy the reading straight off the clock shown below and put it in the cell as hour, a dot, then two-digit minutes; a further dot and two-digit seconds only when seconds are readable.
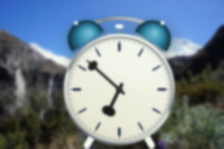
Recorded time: 6.52
